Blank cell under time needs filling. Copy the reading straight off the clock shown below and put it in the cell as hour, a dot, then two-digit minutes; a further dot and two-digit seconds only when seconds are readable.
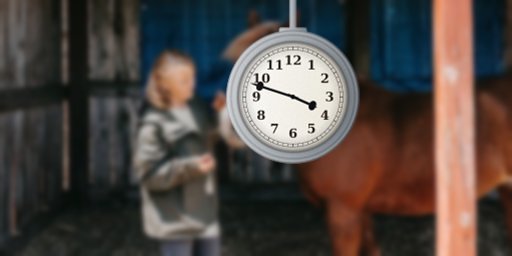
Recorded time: 3.48
